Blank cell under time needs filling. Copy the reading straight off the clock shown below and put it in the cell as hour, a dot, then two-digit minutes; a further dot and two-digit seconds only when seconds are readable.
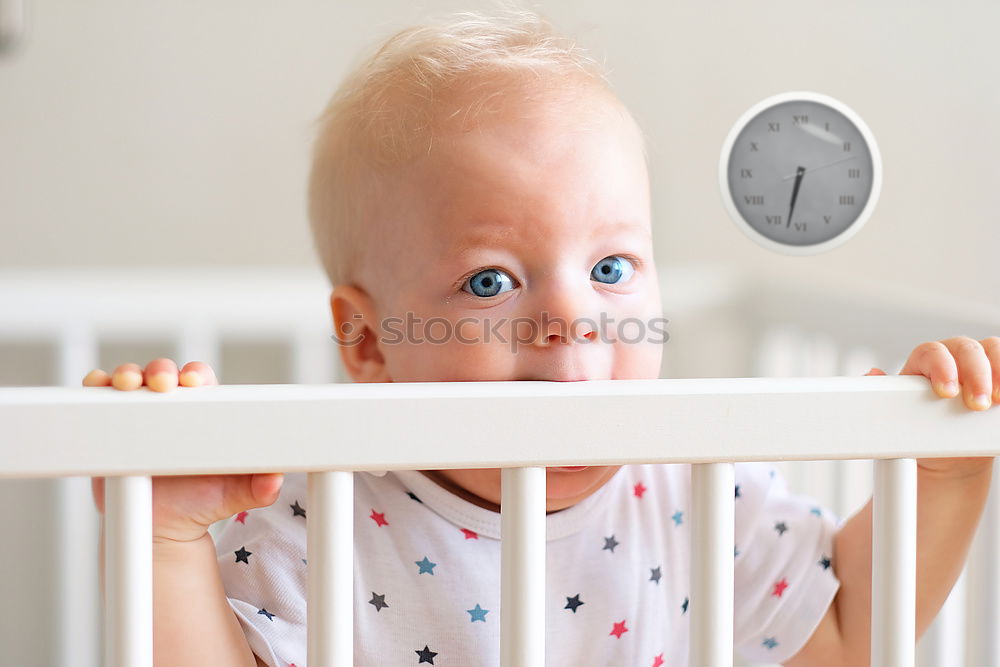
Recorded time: 6.32.12
